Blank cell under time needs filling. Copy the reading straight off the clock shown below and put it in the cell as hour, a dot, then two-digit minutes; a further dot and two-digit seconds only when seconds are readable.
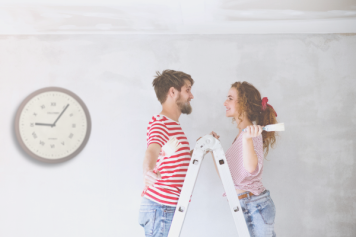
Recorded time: 9.06
